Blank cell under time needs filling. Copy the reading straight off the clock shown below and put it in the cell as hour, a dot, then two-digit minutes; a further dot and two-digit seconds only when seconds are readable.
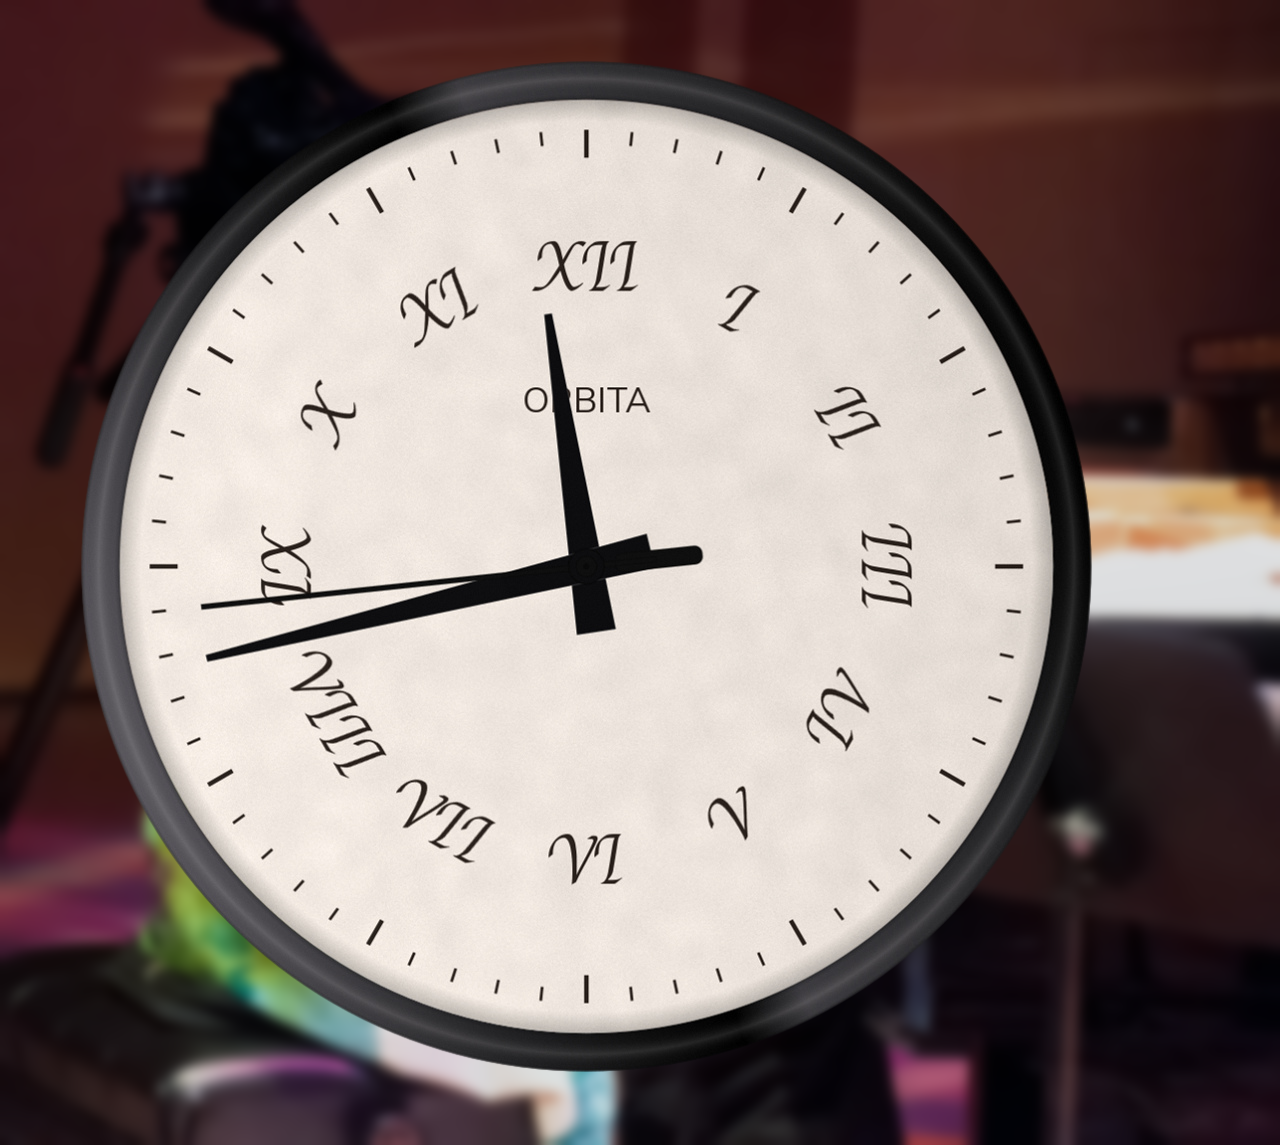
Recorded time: 11.42.44
